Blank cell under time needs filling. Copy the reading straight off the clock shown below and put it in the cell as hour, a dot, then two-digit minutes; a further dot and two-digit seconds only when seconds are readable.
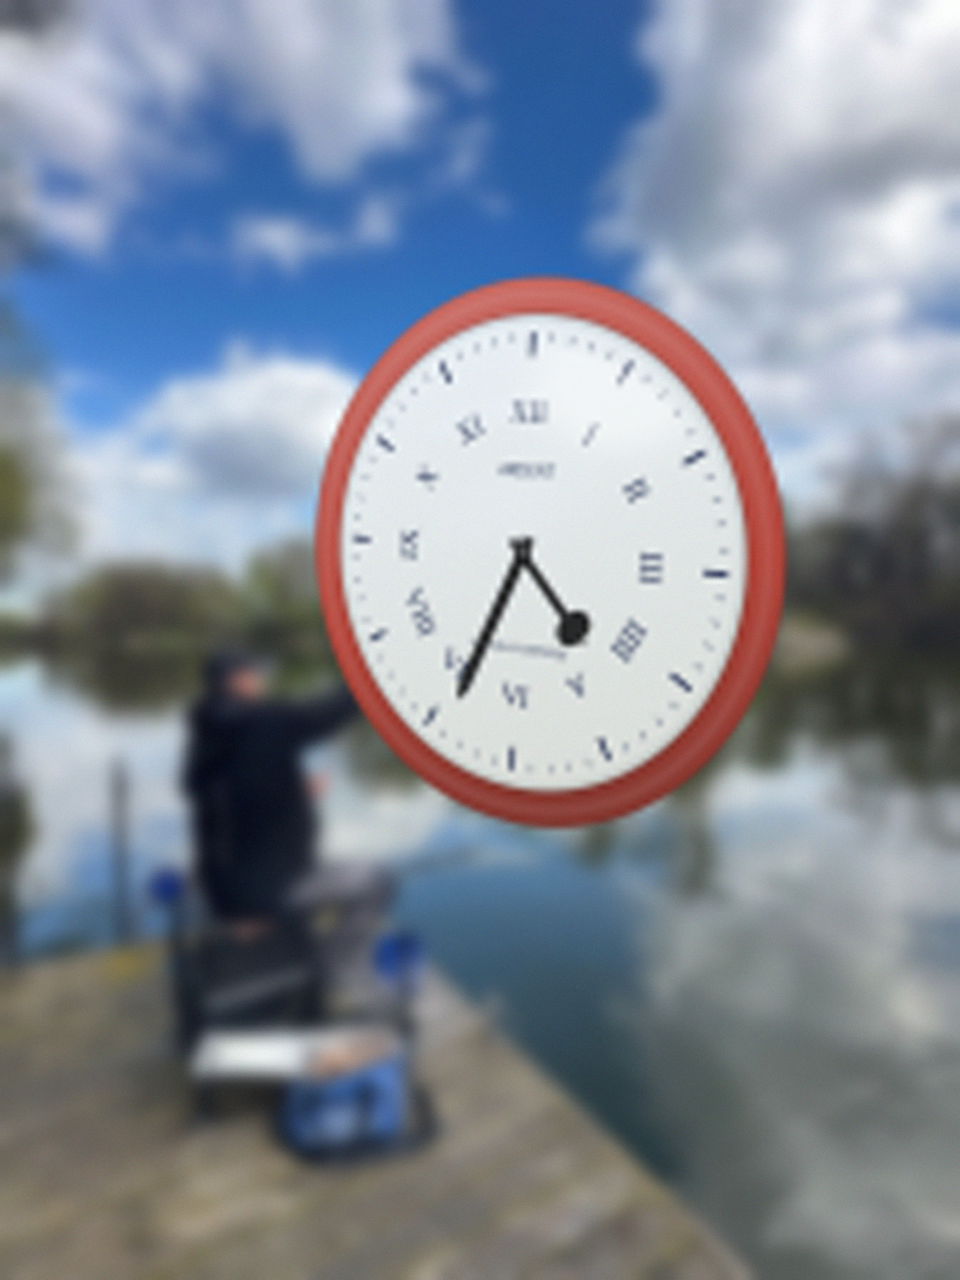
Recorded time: 4.34
